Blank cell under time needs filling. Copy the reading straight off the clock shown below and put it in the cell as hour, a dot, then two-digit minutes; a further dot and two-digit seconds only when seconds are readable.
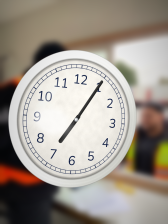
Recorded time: 7.05
